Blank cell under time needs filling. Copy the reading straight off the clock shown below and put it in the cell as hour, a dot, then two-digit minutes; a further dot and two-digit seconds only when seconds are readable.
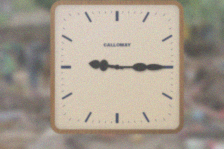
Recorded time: 9.15
